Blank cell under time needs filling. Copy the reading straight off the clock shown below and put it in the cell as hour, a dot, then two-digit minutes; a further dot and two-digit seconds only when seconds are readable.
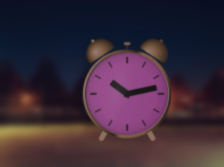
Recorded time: 10.13
